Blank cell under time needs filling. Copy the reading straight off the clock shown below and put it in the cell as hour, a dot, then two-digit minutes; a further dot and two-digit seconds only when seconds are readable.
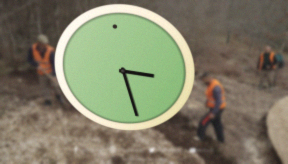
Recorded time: 3.29
